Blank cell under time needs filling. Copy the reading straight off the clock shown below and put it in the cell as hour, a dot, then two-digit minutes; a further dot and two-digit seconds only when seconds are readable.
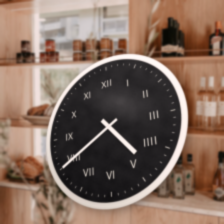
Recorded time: 4.40
